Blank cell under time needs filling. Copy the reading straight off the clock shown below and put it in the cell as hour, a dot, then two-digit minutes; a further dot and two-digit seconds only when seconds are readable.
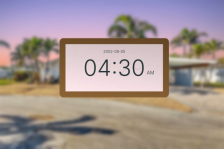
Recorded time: 4.30
